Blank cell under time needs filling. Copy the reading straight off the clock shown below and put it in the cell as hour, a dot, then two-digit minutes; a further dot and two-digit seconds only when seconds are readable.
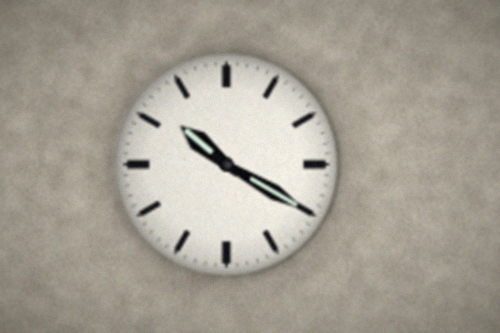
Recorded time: 10.20
